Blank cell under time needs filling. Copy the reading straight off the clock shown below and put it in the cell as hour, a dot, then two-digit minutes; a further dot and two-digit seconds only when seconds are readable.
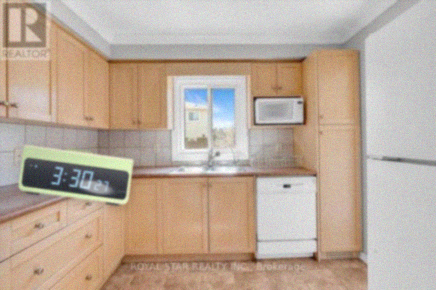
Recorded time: 3.30
